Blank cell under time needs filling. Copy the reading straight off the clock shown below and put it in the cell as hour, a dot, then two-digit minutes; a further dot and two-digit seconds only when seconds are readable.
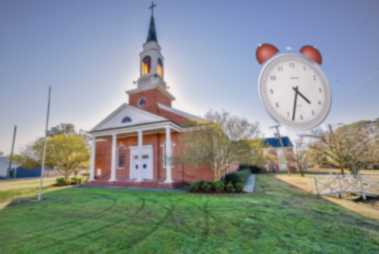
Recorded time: 4.33
